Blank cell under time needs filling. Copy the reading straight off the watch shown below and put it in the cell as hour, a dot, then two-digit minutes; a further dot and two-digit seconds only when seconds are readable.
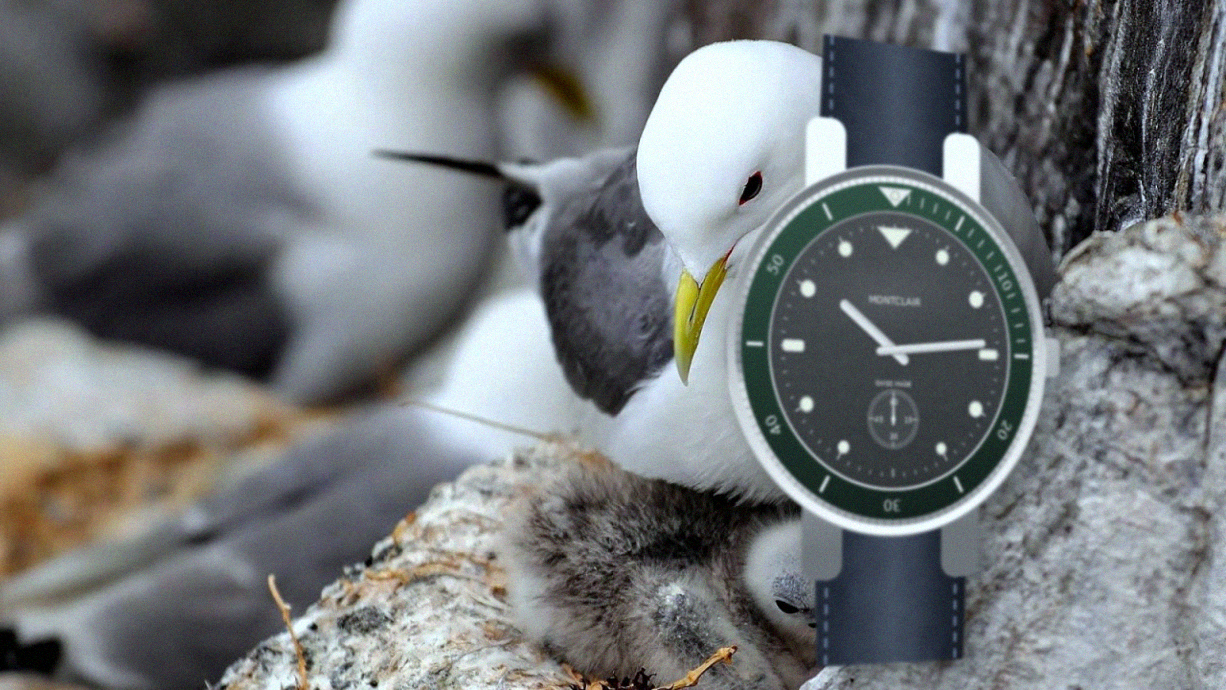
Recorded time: 10.14
